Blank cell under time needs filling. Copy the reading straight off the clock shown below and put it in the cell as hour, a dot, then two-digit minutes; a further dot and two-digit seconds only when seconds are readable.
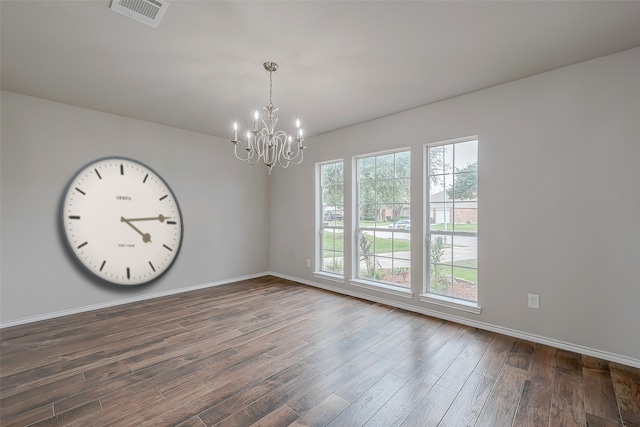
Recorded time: 4.14
